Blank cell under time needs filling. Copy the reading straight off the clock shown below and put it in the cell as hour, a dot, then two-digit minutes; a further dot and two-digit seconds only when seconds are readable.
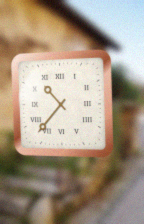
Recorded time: 10.37
